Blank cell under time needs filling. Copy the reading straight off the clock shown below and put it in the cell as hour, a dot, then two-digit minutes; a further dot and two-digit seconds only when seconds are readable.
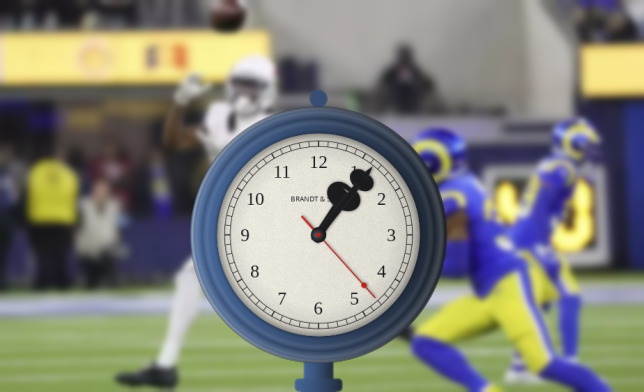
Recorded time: 1.06.23
